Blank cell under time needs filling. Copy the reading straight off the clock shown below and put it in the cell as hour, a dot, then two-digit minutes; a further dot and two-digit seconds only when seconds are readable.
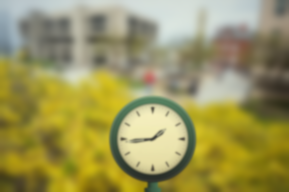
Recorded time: 1.44
